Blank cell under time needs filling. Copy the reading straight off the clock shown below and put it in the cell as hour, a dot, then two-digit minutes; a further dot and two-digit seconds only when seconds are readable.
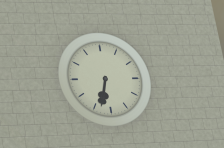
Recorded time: 6.33
